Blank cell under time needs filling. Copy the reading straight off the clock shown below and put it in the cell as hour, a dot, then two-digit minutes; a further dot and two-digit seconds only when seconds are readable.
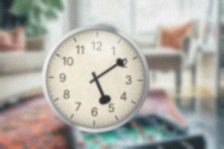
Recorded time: 5.09
